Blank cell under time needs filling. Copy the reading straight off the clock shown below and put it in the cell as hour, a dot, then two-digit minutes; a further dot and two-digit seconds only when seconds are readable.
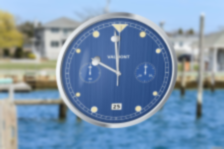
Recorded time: 9.59
